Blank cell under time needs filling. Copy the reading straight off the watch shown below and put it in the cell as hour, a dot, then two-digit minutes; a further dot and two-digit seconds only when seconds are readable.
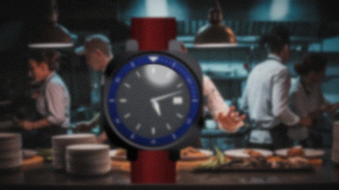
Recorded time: 5.12
